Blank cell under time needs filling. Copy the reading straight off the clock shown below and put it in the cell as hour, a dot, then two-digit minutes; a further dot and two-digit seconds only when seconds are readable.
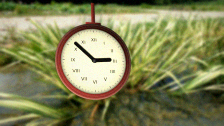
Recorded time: 2.52
